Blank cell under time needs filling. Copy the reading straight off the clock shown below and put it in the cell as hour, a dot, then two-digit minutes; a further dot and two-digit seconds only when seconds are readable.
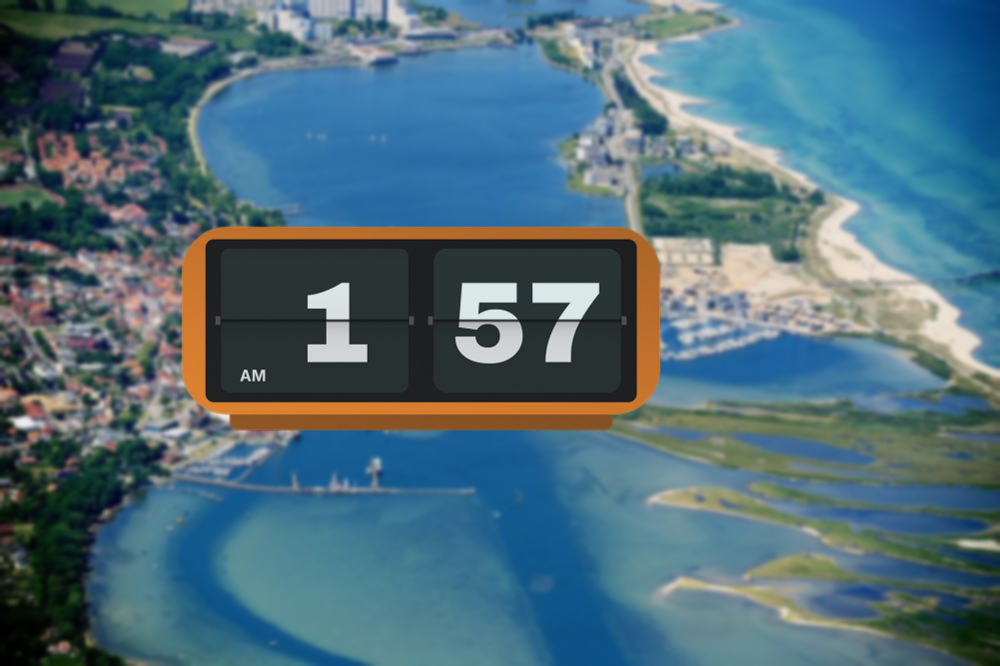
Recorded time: 1.57
